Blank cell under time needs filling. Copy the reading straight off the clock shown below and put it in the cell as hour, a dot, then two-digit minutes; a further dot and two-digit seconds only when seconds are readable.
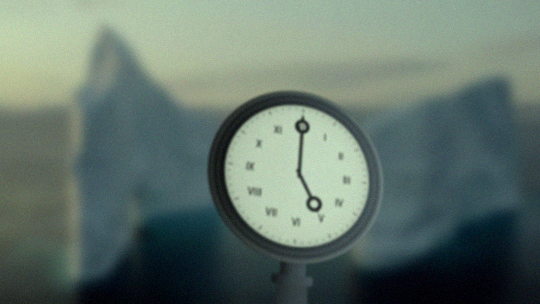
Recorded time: 5.00
